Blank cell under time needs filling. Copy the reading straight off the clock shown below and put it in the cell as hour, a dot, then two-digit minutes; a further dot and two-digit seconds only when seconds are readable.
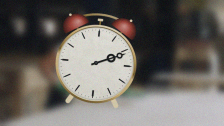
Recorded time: 2.11
